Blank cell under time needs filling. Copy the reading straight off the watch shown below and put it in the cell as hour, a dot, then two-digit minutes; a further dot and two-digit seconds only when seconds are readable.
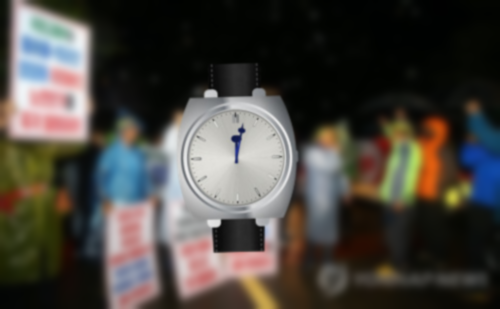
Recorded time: 12.02
